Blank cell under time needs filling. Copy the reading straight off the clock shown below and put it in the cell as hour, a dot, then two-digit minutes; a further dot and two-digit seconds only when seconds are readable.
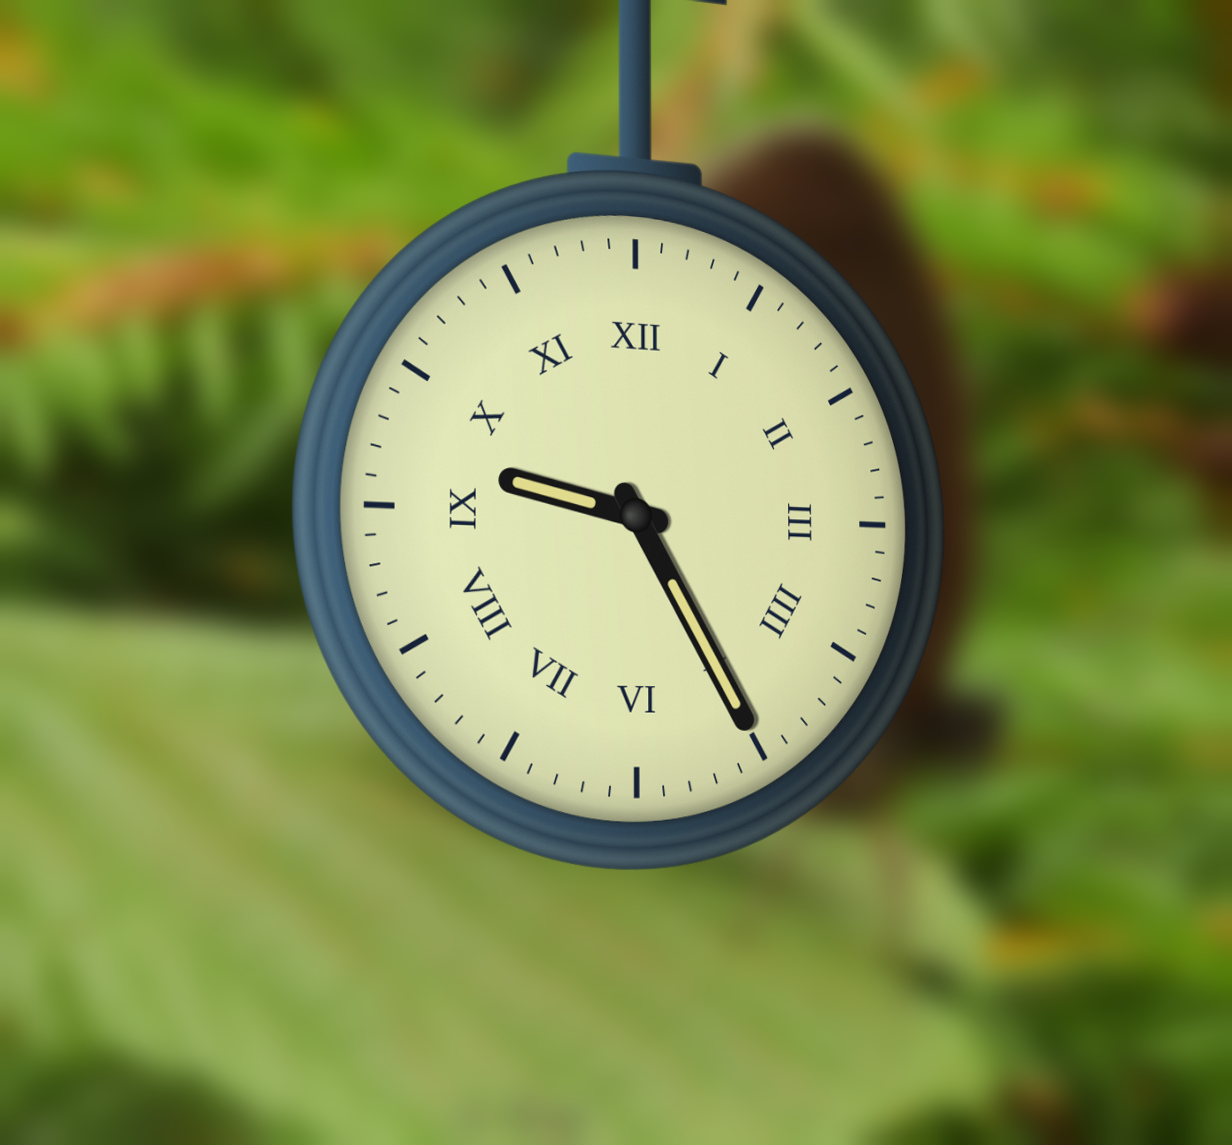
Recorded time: 9.25
